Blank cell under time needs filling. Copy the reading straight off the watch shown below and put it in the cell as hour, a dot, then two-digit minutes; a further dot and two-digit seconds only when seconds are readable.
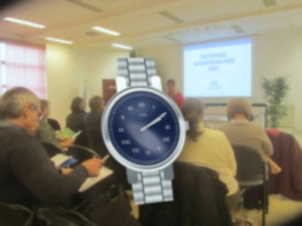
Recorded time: 2.10
